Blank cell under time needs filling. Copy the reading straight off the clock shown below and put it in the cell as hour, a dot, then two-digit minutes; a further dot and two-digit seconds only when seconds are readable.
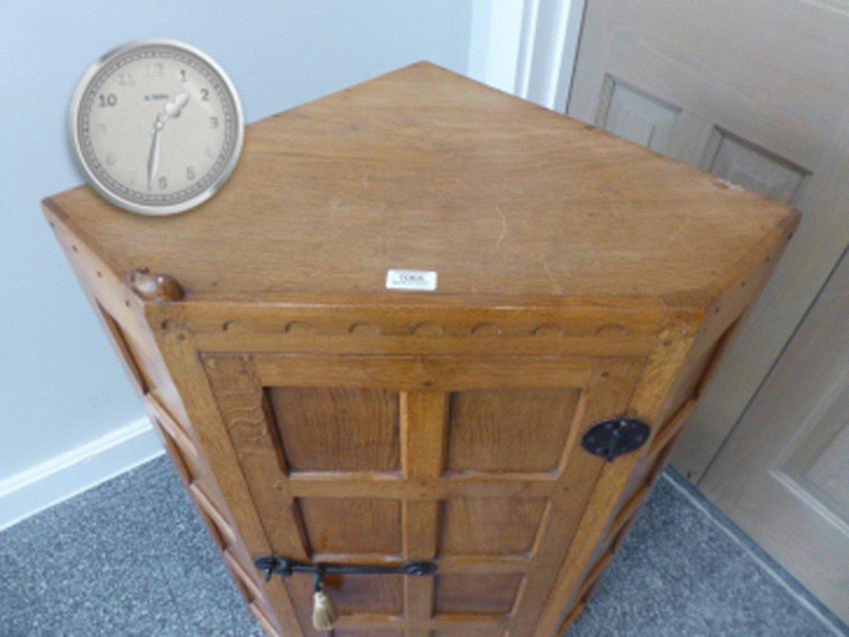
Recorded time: 1.32
